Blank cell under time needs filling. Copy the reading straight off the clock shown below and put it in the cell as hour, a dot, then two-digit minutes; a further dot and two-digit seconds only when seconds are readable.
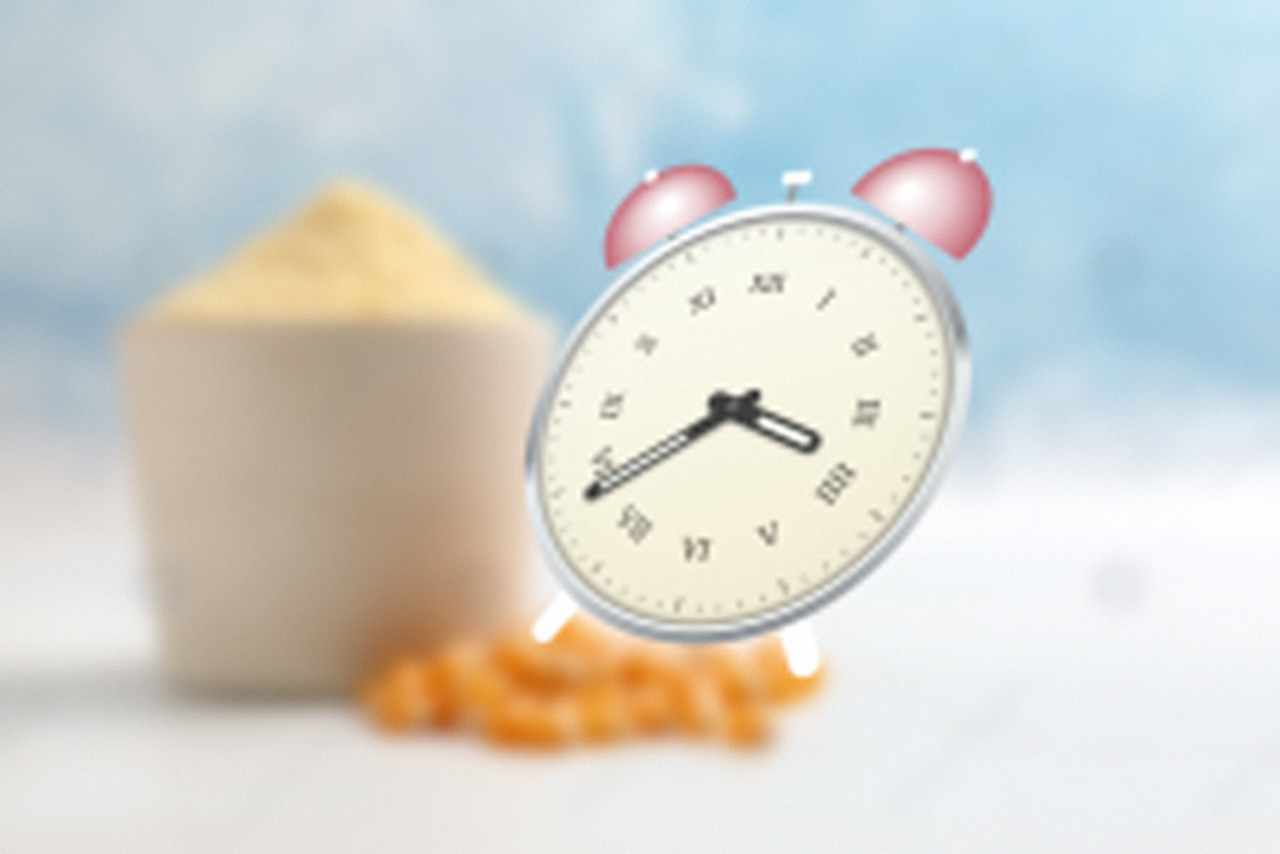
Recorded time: 3.39
